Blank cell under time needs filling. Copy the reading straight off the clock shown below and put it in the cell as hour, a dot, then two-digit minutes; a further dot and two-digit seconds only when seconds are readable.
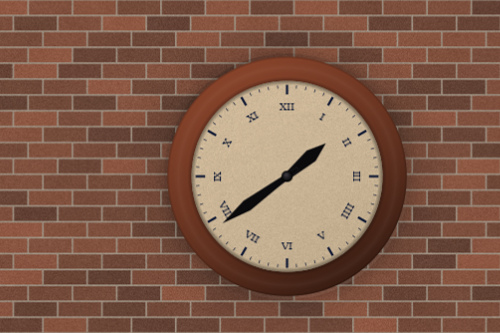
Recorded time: 1.39
